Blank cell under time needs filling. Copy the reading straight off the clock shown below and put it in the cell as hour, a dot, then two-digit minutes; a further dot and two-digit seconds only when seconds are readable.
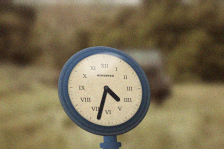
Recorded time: 4.33
